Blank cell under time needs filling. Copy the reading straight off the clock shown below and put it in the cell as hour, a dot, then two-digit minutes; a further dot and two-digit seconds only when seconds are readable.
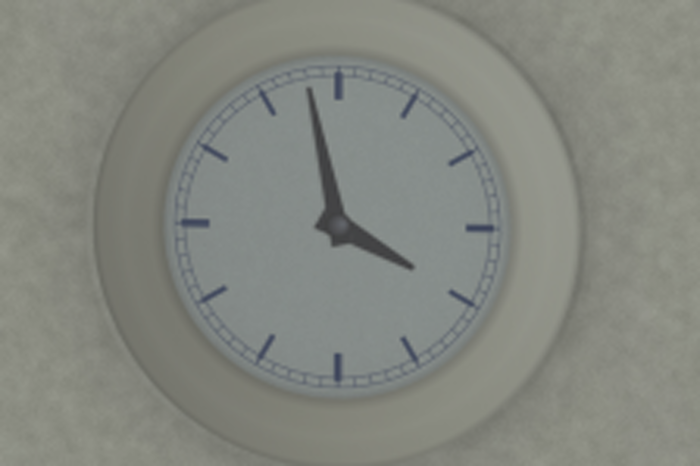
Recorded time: 3.58
